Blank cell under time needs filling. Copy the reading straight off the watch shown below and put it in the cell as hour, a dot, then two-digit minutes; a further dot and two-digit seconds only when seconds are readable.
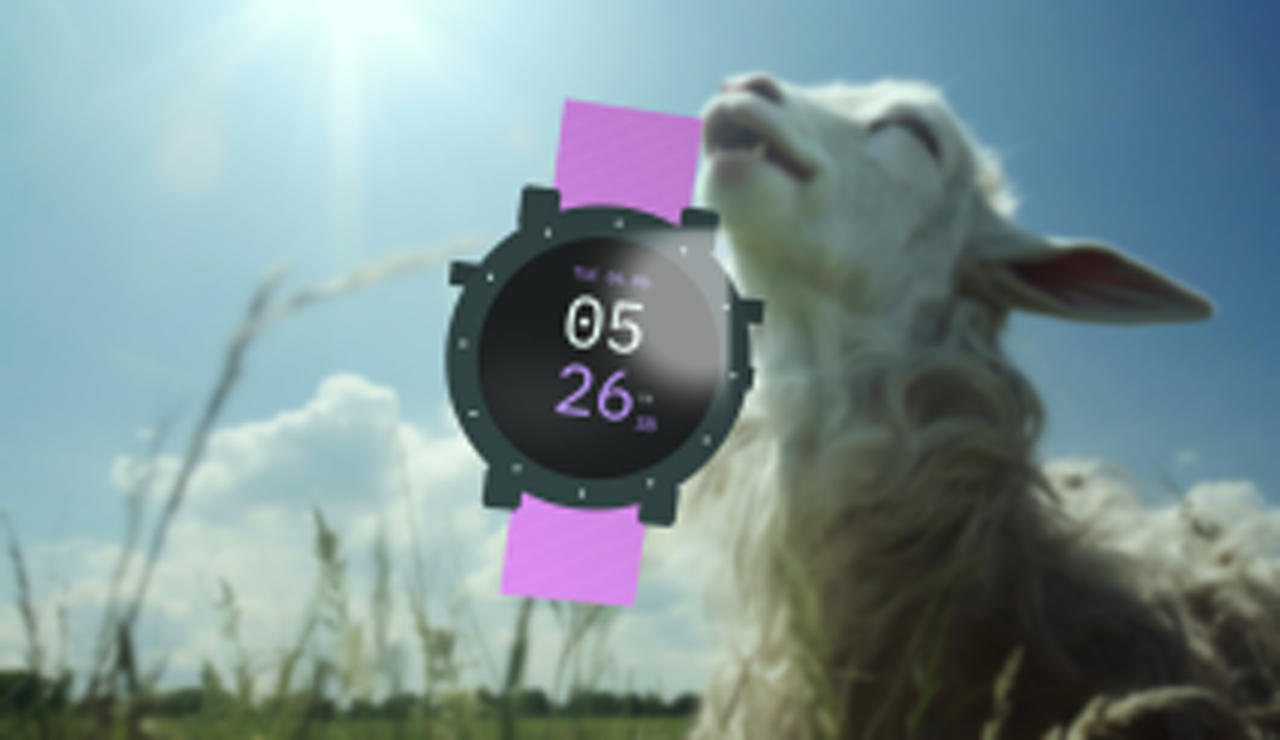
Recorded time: 5.26
